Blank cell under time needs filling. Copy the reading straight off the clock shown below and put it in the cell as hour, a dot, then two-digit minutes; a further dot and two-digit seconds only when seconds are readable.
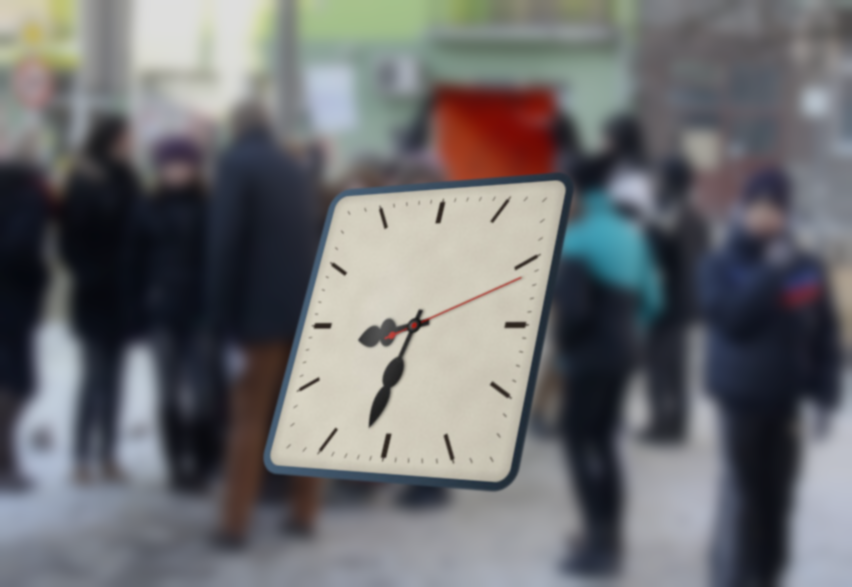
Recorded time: 8.32.11
